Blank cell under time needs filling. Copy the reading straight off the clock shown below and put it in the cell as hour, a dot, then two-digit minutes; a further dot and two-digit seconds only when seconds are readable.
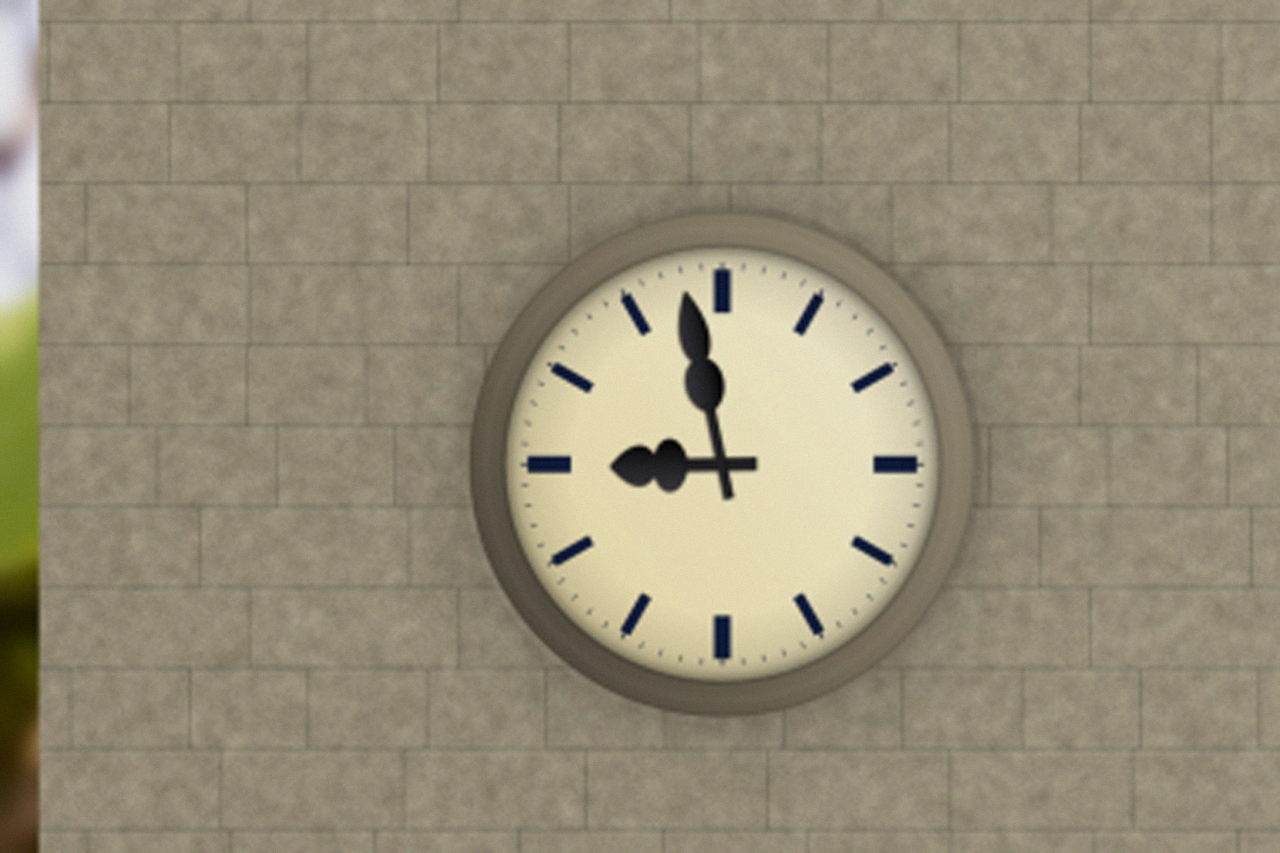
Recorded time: 8.58
